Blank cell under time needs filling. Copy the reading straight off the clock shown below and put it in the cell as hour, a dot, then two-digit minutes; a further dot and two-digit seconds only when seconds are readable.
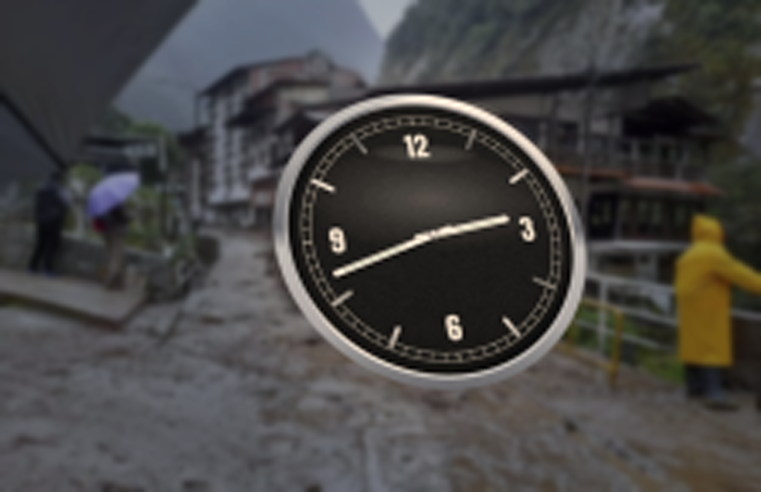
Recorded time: 2.42
